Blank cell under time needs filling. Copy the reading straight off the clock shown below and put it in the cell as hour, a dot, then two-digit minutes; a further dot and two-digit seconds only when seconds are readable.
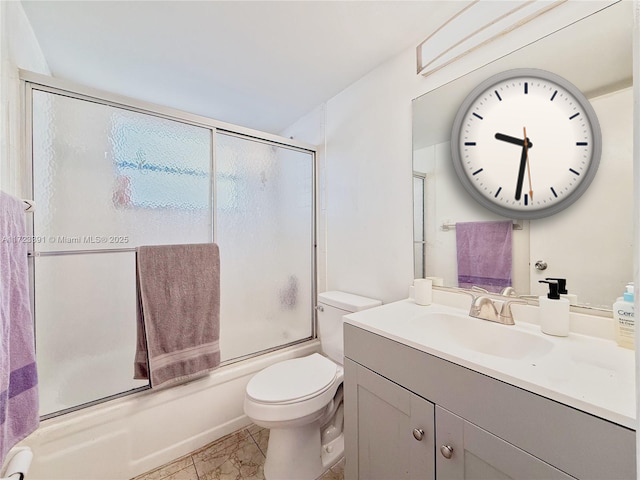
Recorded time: 9.31.29
